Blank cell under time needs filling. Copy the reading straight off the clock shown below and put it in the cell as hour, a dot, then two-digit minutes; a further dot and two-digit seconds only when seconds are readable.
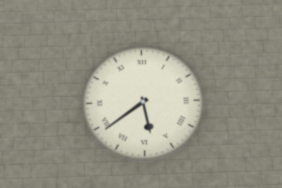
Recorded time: 5.39
